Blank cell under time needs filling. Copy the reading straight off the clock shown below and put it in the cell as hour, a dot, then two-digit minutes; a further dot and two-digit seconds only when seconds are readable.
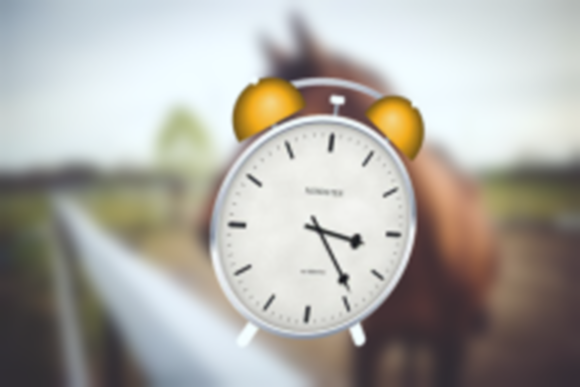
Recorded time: 3.24
